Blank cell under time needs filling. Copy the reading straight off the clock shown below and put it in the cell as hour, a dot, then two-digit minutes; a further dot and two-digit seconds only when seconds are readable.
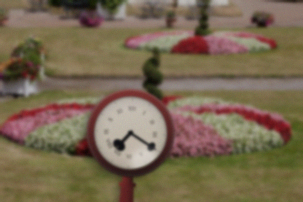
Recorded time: 7.20
